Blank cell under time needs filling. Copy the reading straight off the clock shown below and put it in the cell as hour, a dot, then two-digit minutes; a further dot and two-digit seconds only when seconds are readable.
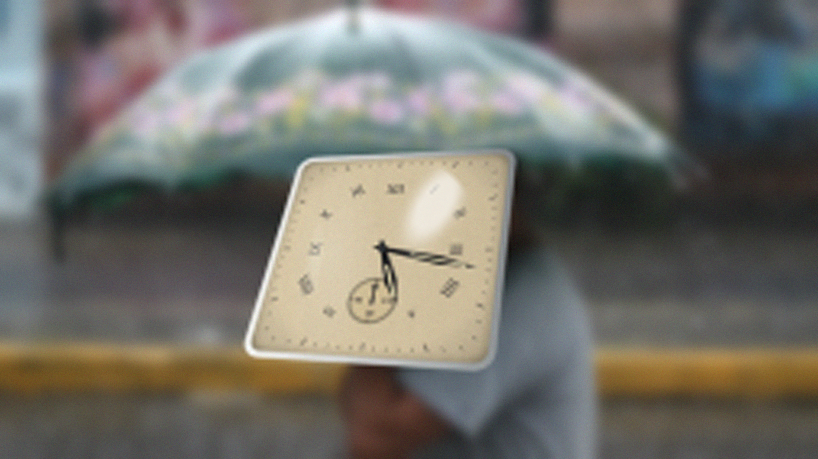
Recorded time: 5.17
